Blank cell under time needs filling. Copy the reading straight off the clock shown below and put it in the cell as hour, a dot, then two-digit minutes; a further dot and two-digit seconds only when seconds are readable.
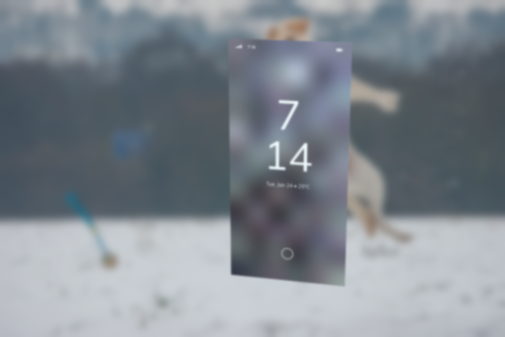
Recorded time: 7.14
